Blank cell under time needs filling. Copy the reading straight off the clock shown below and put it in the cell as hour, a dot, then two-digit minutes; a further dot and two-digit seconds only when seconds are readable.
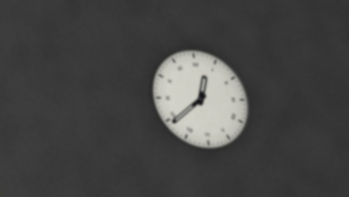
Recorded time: 12.39
